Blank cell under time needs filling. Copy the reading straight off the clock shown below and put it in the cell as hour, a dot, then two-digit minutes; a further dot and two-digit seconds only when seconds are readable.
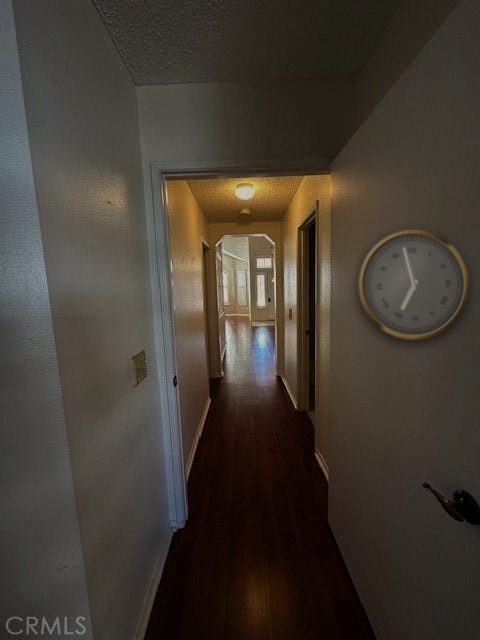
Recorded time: 6.58
